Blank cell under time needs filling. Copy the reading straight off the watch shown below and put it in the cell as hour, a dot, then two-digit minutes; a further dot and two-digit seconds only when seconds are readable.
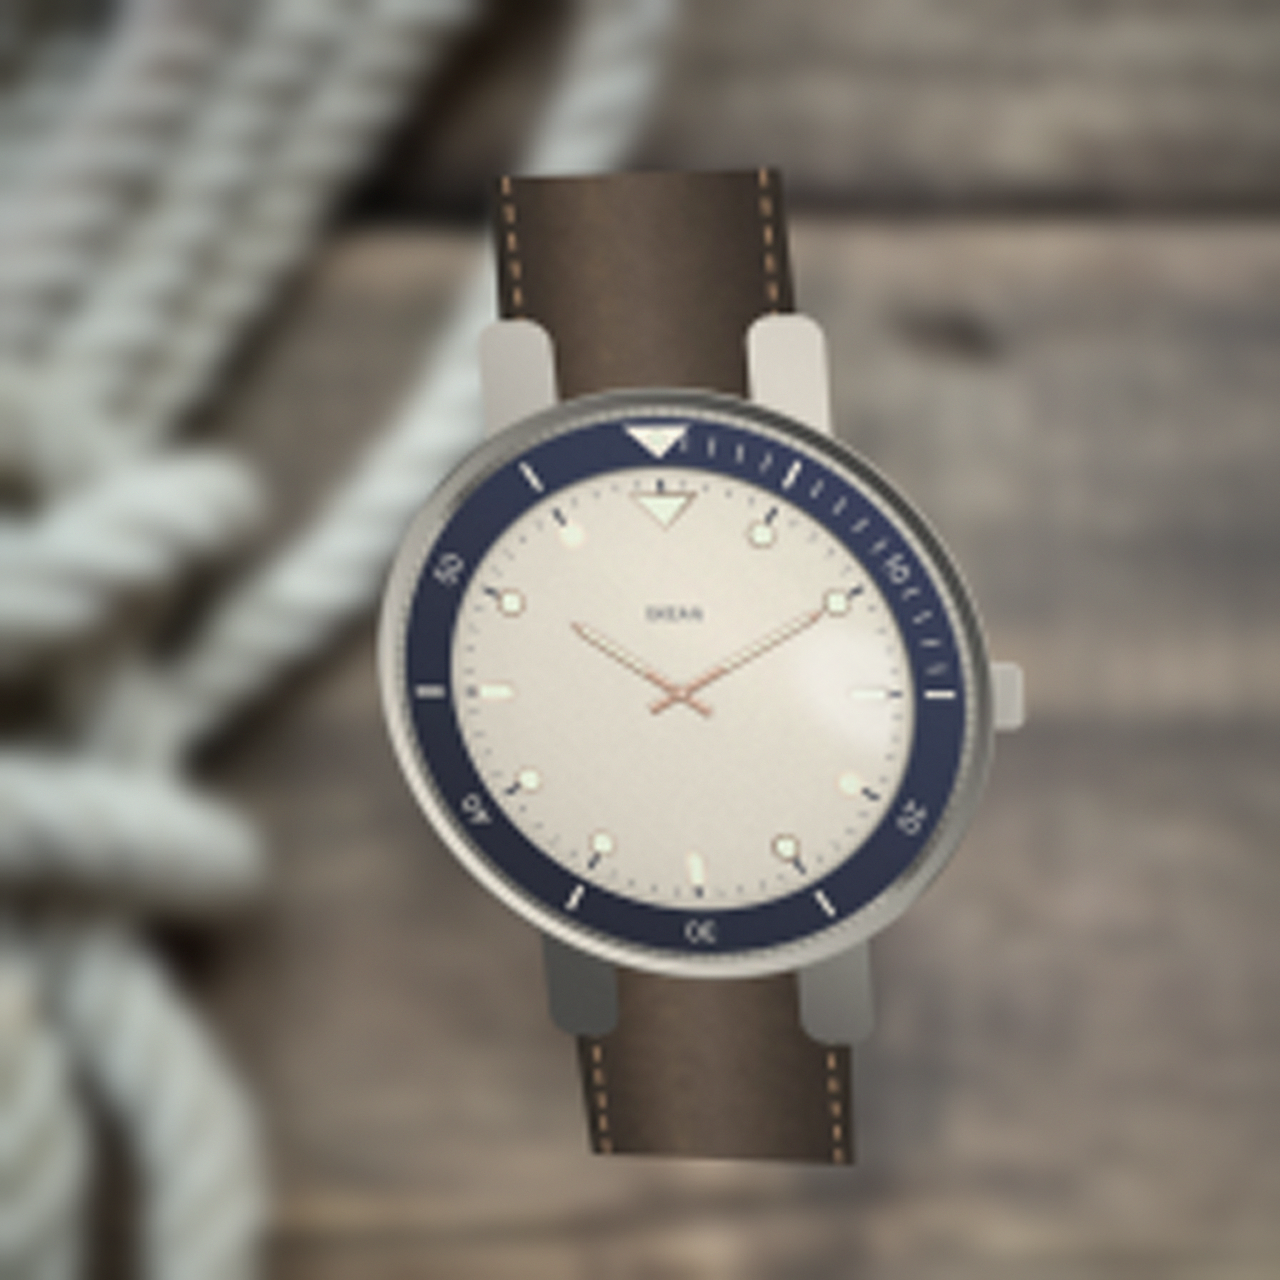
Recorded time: 10.10
